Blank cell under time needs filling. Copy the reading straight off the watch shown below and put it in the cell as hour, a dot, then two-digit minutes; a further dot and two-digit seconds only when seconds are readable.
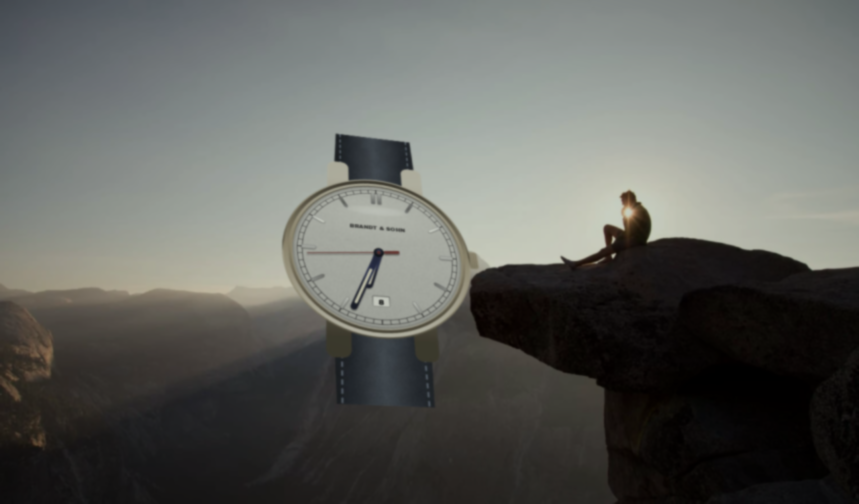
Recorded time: 6.33.44
